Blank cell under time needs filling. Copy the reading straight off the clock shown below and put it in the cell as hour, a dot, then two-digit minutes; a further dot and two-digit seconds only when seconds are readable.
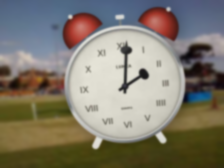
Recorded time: 2.01
